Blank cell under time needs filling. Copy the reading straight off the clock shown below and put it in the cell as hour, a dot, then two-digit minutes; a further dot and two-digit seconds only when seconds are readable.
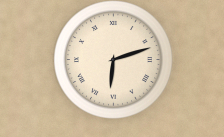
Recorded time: 6.12
